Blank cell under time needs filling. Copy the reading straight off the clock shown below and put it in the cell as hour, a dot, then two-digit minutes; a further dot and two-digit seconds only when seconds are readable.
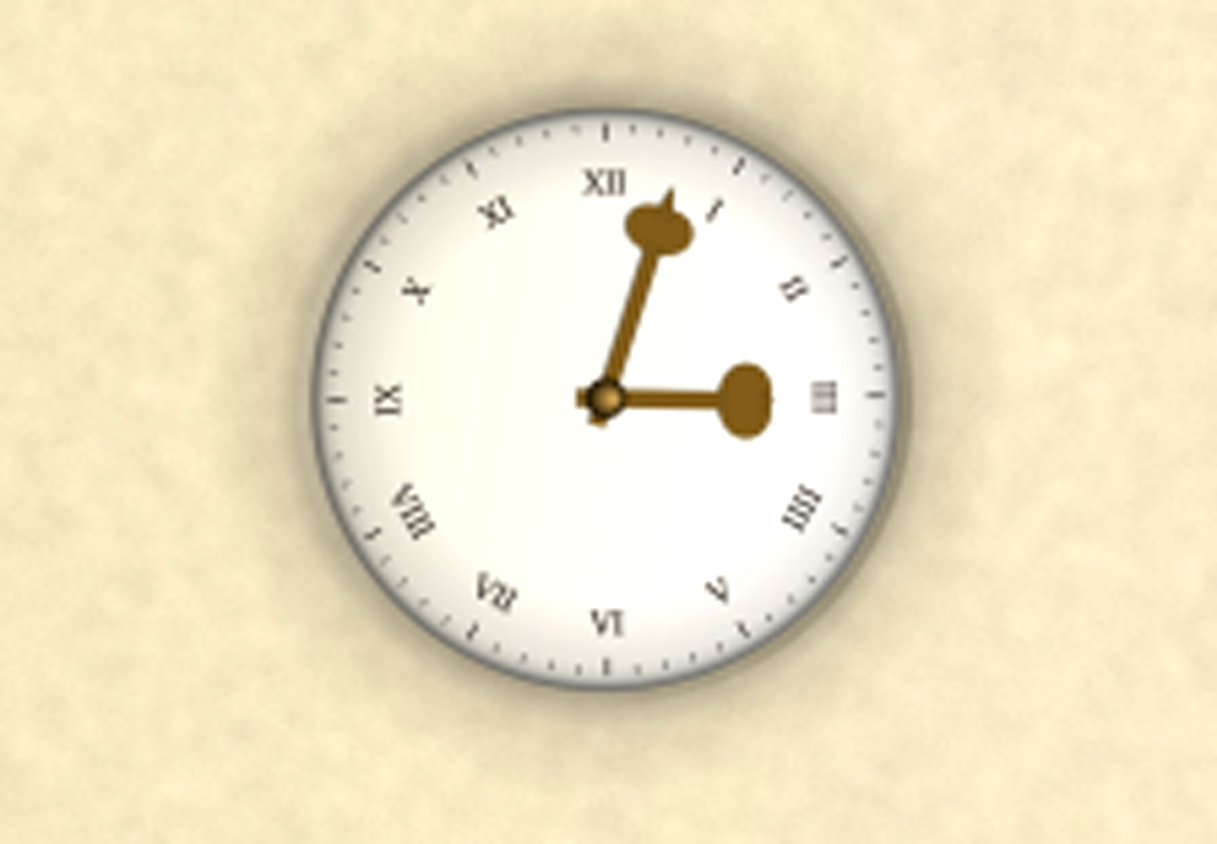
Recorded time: 3.03
